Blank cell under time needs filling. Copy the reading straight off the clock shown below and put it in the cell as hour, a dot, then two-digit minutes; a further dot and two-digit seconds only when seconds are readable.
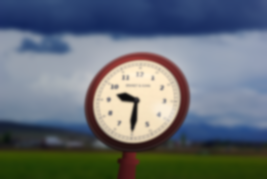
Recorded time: 9.30
